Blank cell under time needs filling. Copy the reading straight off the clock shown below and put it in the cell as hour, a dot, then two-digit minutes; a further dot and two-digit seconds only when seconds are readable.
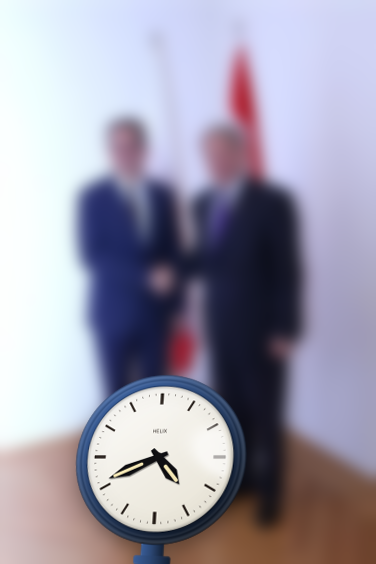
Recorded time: 4.41
